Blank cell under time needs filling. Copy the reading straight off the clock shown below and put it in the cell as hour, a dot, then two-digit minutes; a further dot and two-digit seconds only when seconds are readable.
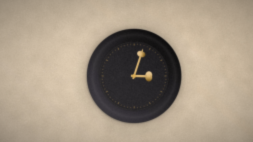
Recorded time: 3.03
